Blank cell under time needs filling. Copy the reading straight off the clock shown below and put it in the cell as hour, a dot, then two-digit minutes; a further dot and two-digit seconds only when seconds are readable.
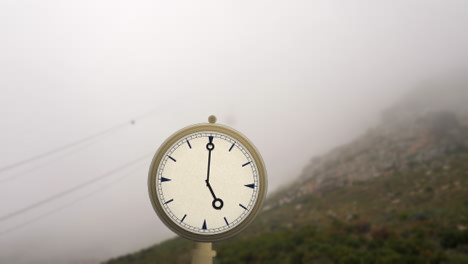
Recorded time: 5.00
